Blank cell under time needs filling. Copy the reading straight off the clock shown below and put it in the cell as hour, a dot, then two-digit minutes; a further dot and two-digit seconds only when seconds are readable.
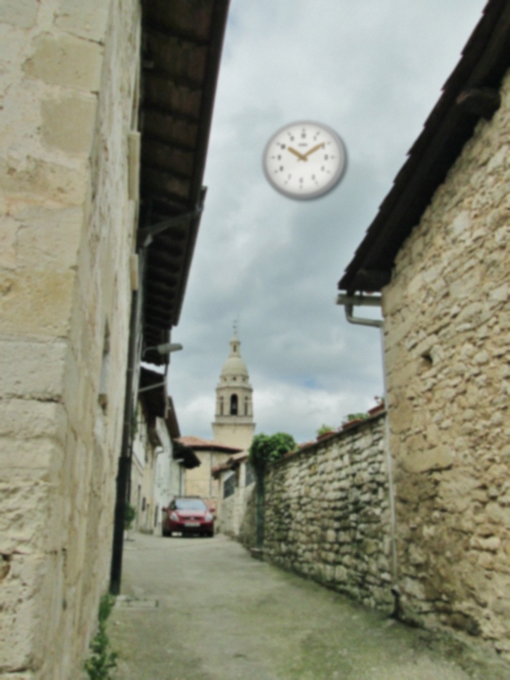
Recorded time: 10.09
